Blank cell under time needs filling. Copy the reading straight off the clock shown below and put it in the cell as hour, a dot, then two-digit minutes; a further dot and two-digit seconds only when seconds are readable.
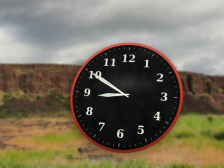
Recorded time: 8.50
